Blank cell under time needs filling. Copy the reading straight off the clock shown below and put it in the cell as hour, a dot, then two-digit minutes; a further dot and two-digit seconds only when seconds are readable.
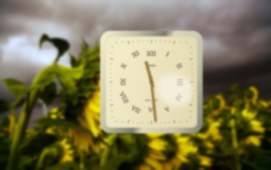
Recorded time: 11.29
